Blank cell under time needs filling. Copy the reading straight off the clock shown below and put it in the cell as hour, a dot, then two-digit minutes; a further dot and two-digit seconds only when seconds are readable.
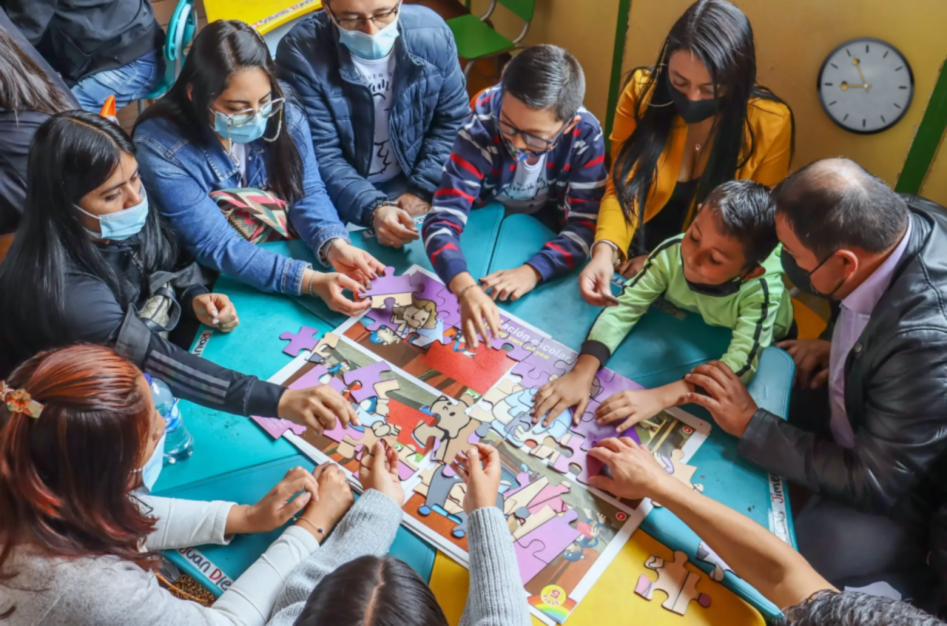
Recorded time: 8.56
